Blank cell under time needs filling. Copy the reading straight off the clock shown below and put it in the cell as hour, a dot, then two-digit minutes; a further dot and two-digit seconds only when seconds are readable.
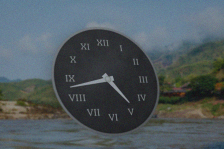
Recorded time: 4.43
